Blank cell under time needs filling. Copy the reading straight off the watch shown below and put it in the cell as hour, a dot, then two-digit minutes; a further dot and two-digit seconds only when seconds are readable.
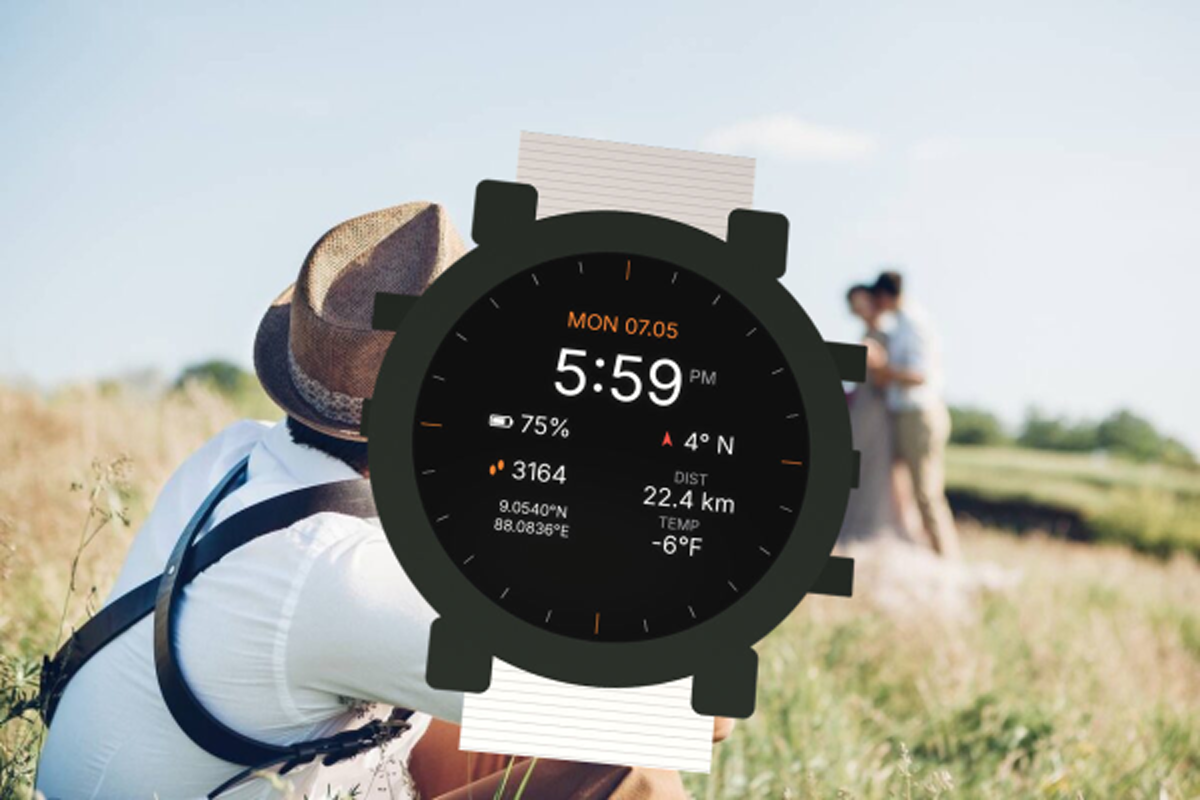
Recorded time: 5.59
